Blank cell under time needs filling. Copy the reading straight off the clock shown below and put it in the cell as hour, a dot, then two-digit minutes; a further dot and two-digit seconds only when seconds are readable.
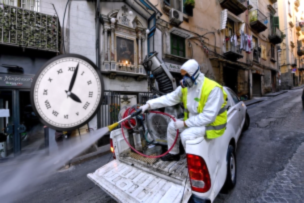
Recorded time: 4.02
